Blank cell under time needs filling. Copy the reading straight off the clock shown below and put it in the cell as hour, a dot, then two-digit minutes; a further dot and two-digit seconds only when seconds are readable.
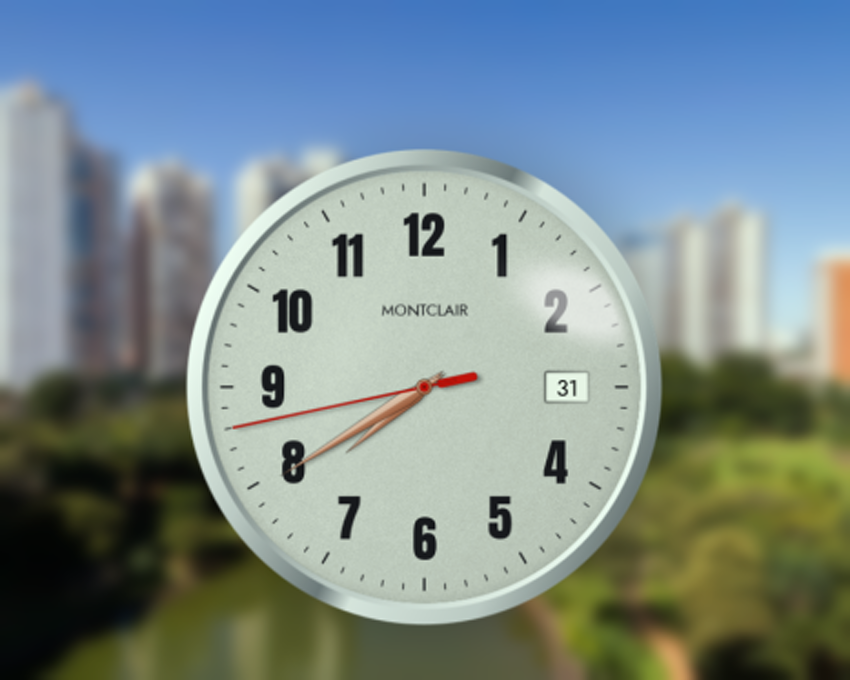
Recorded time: 7.39.43
